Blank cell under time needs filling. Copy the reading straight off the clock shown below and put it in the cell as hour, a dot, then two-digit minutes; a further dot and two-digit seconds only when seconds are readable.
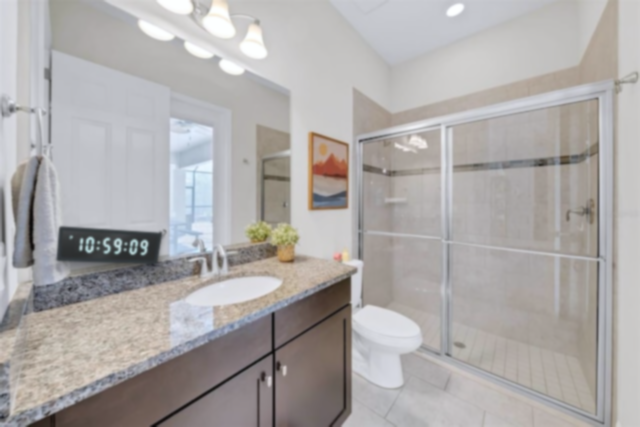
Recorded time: 10.59.09
